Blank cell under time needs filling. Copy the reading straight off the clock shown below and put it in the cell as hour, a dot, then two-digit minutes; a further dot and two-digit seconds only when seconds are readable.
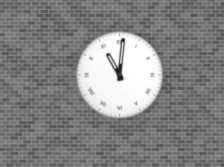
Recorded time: 11.01
